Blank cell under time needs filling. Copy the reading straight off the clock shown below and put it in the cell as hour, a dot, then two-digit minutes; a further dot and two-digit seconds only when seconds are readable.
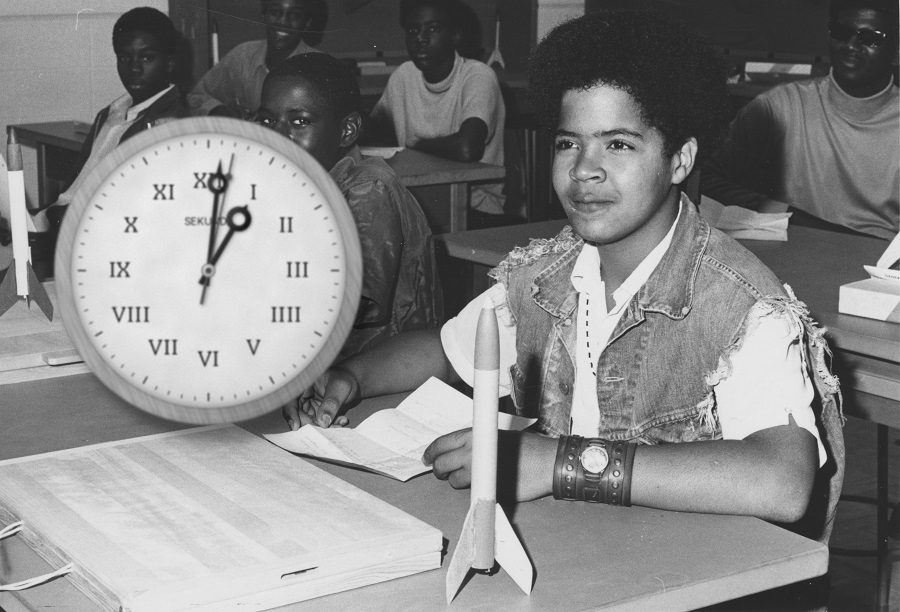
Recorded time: 1.01.02
